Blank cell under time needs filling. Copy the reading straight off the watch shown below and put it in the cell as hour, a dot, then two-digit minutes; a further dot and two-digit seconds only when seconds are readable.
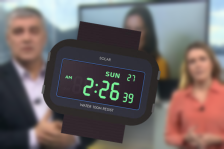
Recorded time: 2.26.39
